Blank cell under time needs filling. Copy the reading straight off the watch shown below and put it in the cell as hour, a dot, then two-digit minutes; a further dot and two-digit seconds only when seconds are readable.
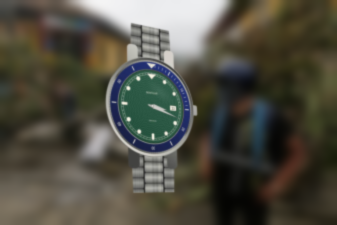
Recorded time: 3.18
